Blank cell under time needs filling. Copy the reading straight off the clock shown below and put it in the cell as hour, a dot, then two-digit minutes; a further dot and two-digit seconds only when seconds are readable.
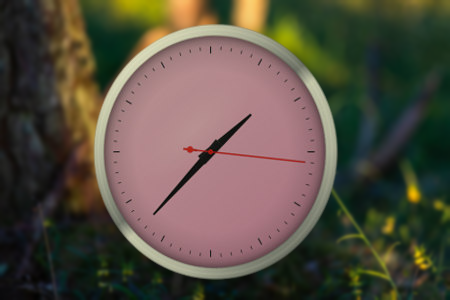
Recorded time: 1.37.16
